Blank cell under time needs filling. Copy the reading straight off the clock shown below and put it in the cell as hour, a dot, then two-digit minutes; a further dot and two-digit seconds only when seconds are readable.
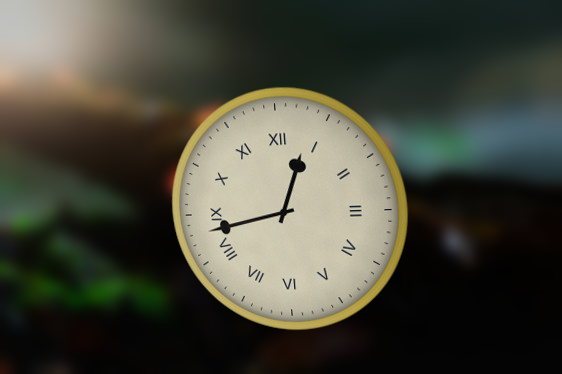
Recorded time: 12.43
